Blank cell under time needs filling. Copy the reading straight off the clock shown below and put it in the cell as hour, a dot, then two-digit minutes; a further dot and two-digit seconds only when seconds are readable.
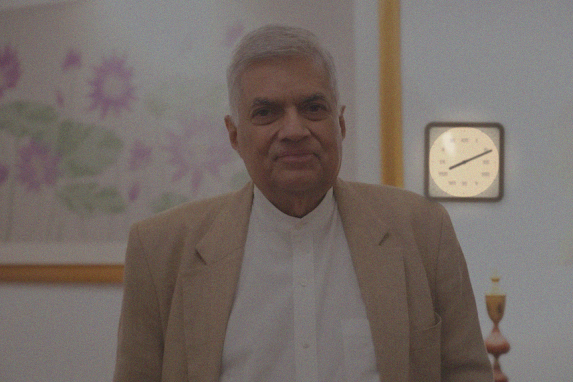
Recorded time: 8.11
